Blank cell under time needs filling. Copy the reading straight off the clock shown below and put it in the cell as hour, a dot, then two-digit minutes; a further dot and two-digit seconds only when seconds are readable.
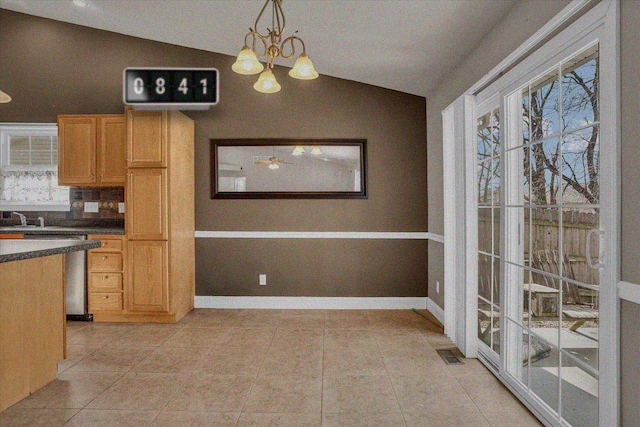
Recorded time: 8.41
